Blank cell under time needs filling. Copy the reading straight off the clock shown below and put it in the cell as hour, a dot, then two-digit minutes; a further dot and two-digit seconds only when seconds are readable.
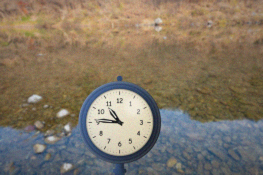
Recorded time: 10.46
